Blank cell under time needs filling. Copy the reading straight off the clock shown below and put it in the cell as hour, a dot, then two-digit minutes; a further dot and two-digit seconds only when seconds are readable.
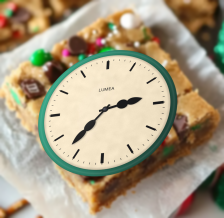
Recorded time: 2.37
